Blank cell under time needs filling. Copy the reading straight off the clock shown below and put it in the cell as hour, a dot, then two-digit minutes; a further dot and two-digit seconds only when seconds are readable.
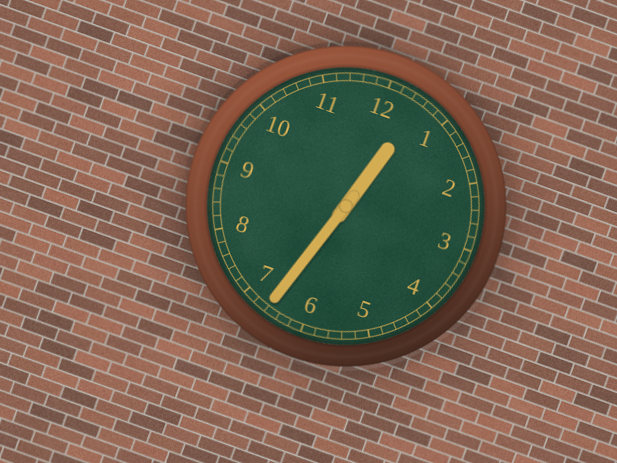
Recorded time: 12.33
